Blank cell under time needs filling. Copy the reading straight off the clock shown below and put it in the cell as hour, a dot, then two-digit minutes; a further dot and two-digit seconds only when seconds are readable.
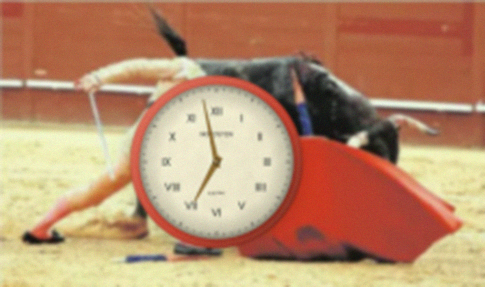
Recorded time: 6.58
